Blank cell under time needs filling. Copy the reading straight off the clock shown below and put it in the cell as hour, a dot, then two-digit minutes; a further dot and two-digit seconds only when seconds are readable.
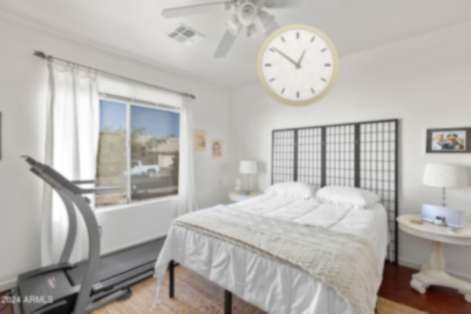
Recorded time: 12.51
